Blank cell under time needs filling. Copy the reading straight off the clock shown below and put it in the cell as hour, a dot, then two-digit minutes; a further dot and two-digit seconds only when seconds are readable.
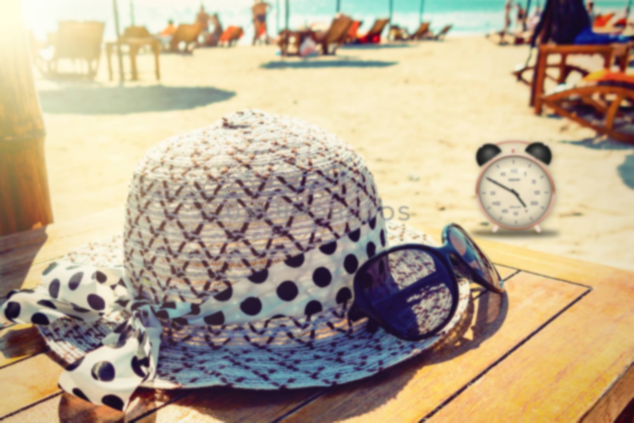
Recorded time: 4.50
